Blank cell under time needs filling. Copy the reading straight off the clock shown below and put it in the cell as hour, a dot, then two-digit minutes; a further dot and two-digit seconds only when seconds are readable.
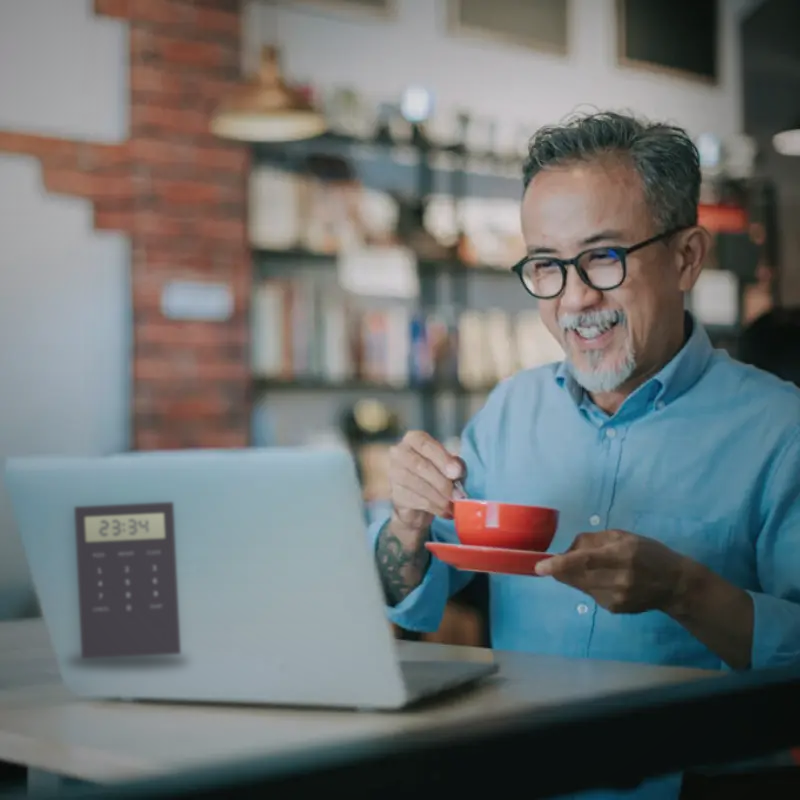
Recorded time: 23.34
